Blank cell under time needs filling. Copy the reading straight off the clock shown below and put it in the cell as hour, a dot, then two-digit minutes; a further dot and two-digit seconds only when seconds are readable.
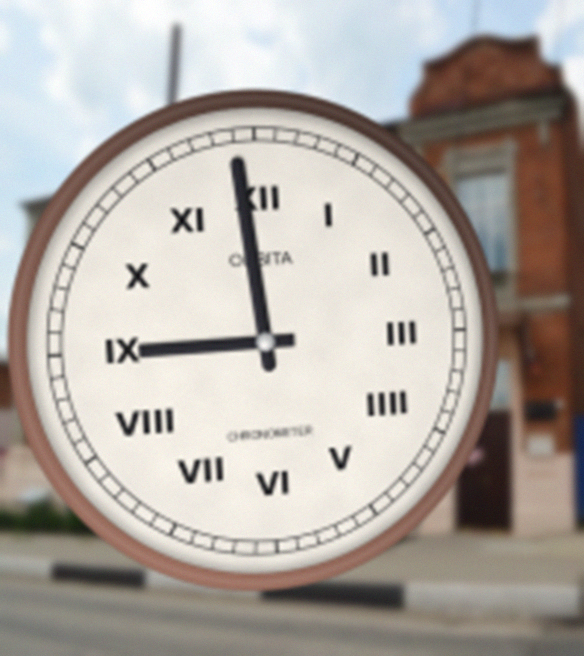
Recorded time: 8.59
